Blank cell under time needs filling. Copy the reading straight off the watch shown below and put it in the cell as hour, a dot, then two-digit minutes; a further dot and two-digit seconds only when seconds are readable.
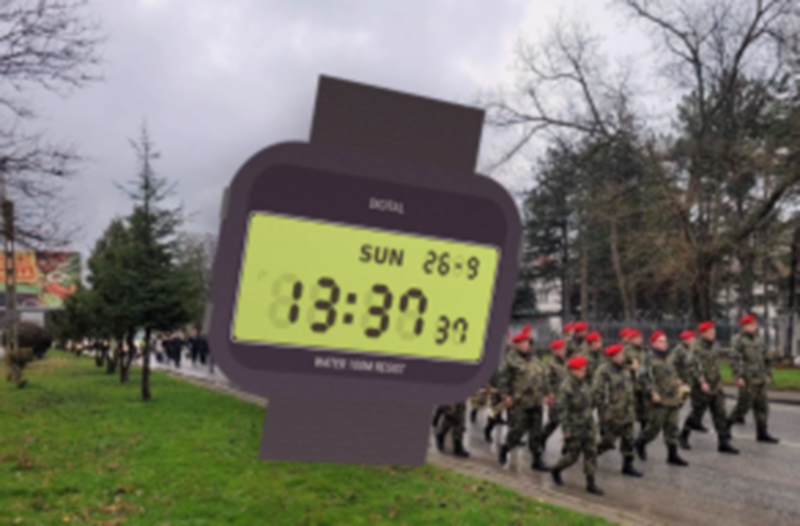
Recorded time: 13.37.37
